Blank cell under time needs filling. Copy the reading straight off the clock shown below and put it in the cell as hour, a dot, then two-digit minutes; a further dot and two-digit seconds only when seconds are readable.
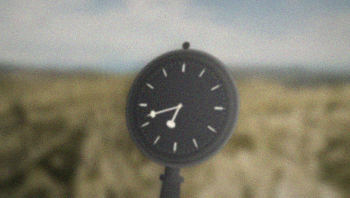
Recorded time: 6.42
